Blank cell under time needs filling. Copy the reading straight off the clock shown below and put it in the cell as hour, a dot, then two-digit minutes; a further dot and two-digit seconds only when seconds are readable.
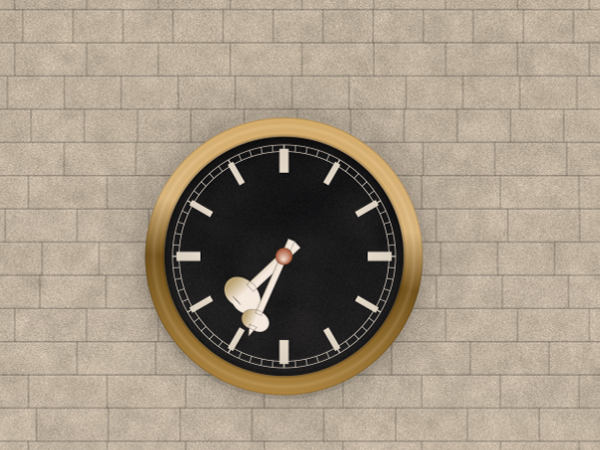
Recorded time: 7.34
